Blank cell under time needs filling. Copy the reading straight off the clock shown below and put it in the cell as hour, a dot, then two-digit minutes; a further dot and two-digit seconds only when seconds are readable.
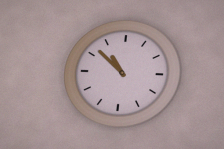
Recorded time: 10.52
